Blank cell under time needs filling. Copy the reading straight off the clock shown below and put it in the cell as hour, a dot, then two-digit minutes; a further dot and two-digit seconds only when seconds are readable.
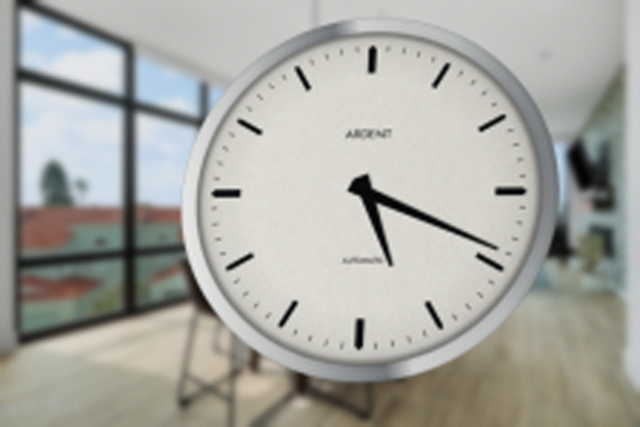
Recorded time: 5.19
